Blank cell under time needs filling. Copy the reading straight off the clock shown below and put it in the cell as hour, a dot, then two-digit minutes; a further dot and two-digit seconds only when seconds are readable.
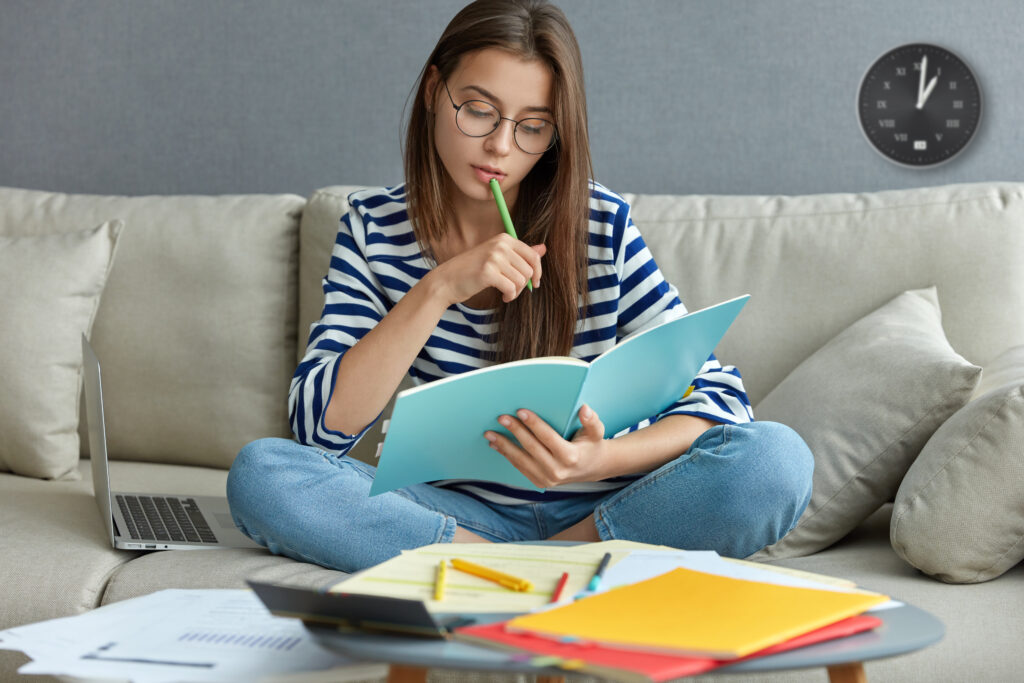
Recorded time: 1.01
